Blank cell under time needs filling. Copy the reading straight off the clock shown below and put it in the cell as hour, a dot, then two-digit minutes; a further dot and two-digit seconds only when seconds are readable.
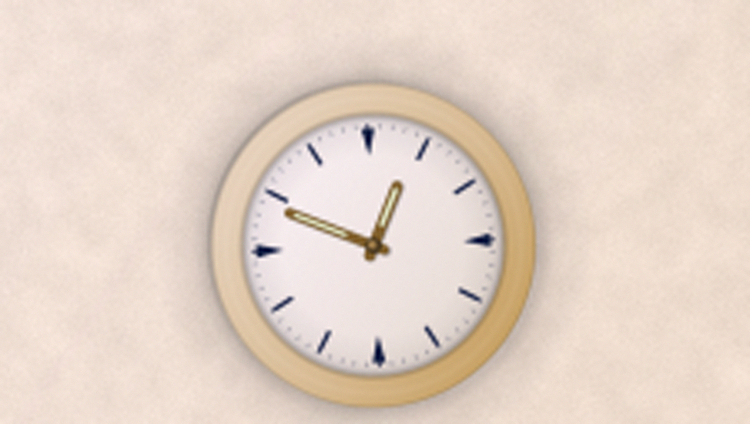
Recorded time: 12.49
